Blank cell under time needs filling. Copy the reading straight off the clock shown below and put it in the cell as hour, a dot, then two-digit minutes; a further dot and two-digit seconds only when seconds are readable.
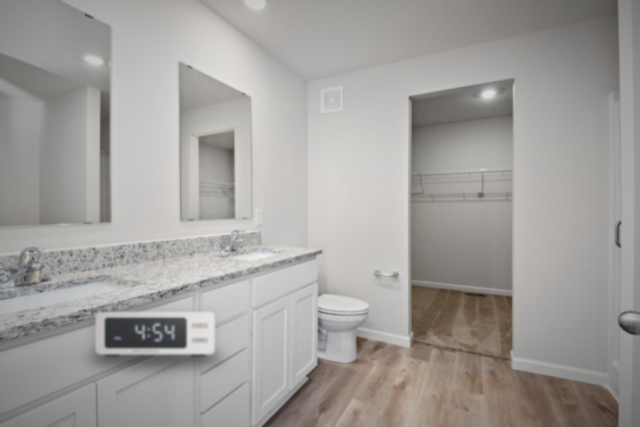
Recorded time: 4.54
